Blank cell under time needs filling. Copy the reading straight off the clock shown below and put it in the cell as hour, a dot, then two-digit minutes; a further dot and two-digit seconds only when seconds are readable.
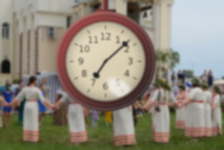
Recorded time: 7.08
